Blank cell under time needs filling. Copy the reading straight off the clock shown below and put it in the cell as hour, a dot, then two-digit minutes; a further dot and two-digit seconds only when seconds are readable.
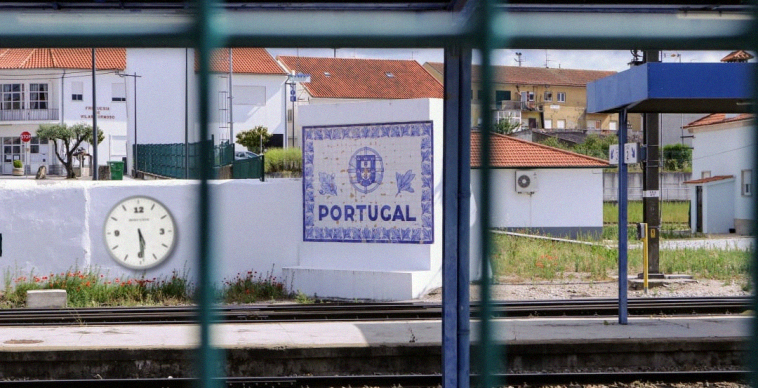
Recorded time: 5.29
